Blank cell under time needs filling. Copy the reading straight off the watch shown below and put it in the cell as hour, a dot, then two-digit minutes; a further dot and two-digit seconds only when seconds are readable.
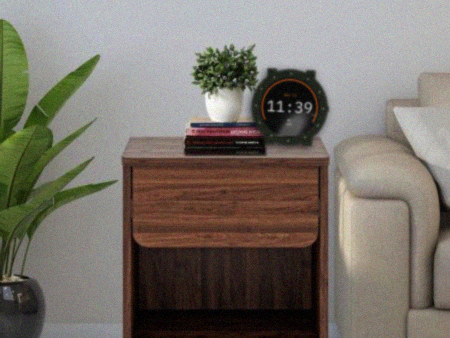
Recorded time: 11.39
